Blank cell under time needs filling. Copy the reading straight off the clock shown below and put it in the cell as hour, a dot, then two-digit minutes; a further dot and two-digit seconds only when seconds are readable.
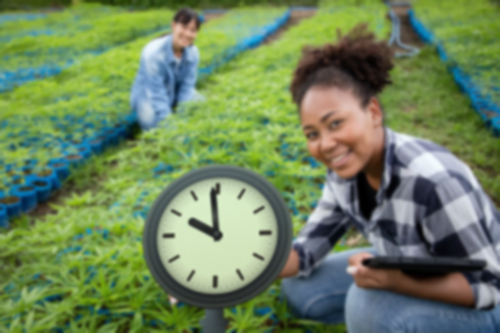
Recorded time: 9.59
